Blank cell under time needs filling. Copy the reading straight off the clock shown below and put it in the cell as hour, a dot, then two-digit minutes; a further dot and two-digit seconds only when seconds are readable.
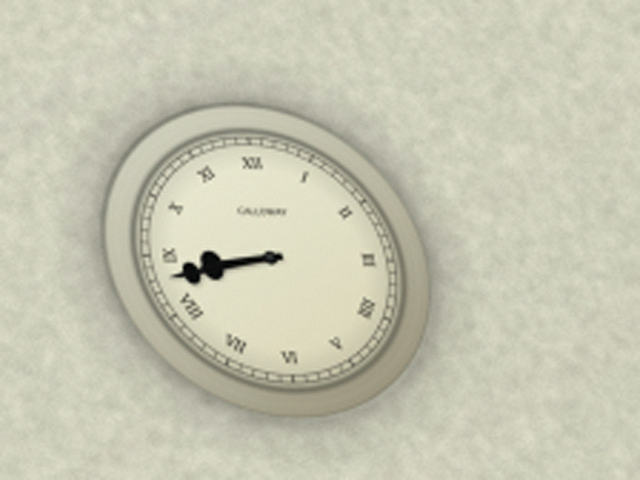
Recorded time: 8.43
